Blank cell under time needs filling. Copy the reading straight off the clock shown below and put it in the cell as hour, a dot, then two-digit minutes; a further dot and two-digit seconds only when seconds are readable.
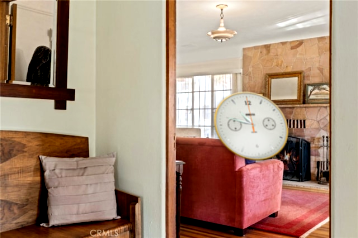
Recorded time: 10.48
